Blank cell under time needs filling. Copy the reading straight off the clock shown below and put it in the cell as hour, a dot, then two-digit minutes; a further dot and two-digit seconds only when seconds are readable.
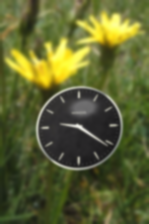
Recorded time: 9.21
